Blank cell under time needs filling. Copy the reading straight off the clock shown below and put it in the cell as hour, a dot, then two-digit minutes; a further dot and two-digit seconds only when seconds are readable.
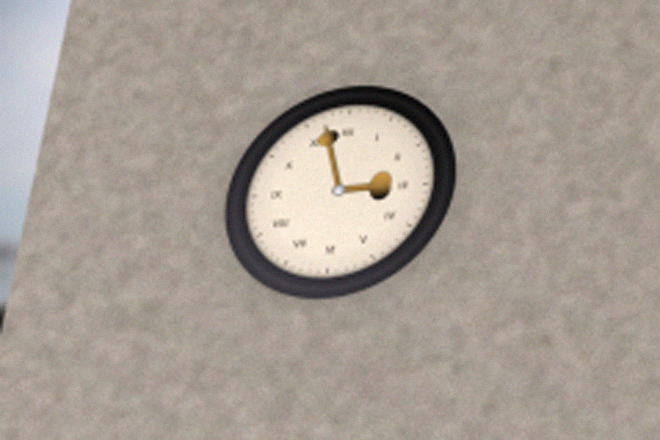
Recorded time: 2.57
